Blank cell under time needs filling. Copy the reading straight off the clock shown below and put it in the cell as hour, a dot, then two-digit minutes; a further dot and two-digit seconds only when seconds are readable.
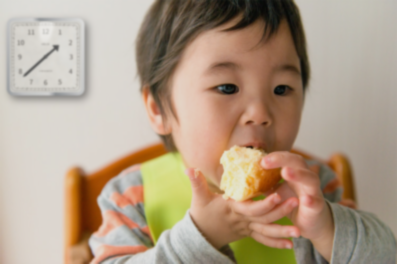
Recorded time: 1.38
